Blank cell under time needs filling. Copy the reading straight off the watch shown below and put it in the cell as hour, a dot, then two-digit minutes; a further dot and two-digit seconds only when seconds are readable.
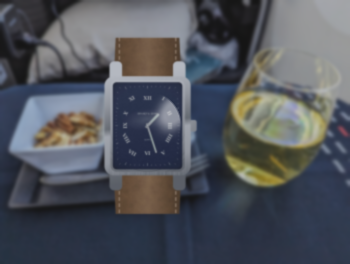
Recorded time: 1.27
